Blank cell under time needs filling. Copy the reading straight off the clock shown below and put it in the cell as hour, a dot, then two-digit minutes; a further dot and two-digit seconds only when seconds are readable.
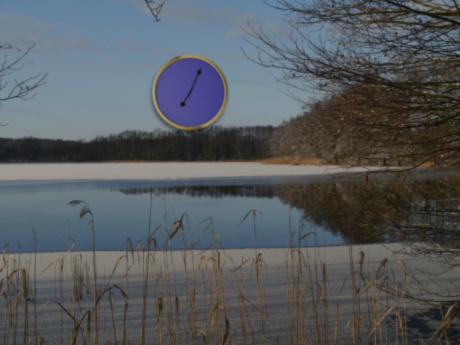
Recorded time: 7.04
